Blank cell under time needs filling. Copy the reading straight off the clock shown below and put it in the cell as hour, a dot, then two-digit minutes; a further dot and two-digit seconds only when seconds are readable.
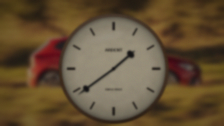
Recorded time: 1.39
